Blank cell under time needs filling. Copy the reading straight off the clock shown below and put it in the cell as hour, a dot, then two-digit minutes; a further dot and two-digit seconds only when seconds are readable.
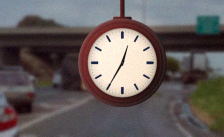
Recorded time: 12.35
